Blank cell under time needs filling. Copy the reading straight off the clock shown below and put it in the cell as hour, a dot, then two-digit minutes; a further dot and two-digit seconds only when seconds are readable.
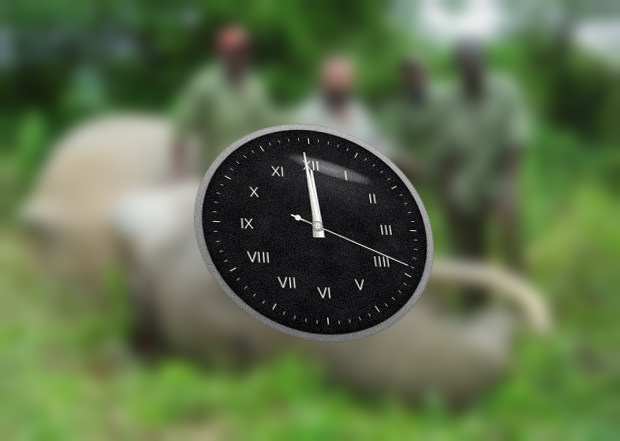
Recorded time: 11.59.19
